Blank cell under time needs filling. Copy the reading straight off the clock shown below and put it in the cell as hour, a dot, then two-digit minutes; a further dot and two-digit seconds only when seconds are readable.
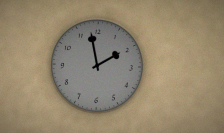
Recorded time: 1.58
